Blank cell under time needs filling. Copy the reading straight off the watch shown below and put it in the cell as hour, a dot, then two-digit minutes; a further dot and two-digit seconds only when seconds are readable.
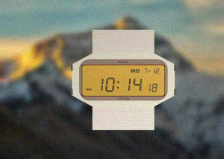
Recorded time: 10.14.18
